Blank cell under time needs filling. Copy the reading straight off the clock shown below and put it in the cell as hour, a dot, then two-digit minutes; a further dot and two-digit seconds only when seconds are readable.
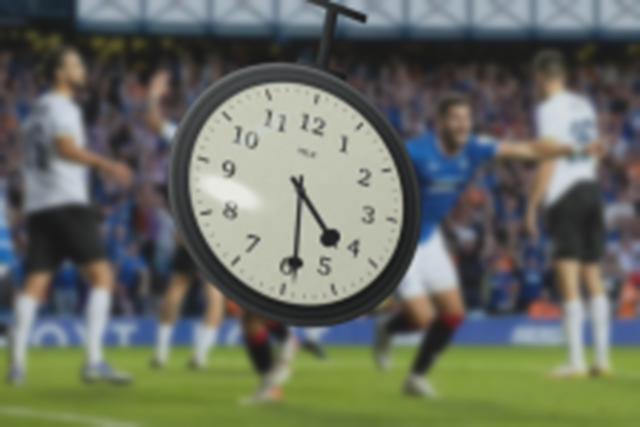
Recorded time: 4.29
